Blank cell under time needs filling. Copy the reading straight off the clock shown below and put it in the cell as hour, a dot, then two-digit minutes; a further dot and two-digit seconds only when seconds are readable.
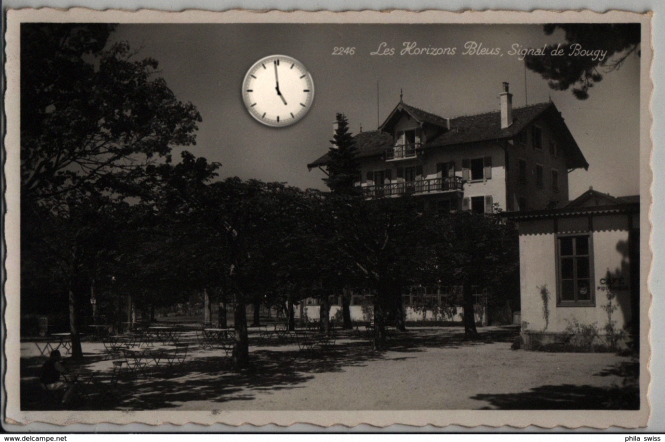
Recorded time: 4.59
